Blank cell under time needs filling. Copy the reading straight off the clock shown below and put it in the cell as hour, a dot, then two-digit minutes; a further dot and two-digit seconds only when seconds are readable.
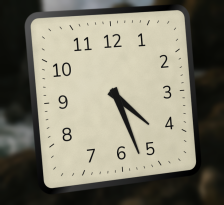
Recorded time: 4.27
